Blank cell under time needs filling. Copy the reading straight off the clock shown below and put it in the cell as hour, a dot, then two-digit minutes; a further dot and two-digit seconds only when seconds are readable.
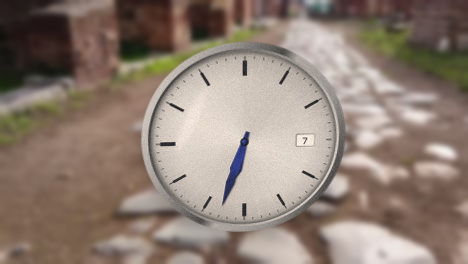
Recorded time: 6.33
